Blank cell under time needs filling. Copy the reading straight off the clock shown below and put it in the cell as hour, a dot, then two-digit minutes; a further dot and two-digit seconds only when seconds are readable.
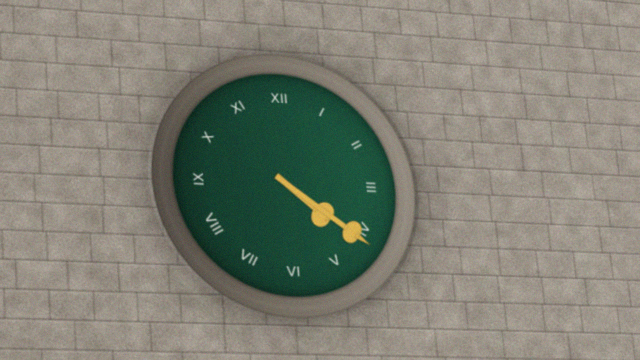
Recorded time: 4.21
